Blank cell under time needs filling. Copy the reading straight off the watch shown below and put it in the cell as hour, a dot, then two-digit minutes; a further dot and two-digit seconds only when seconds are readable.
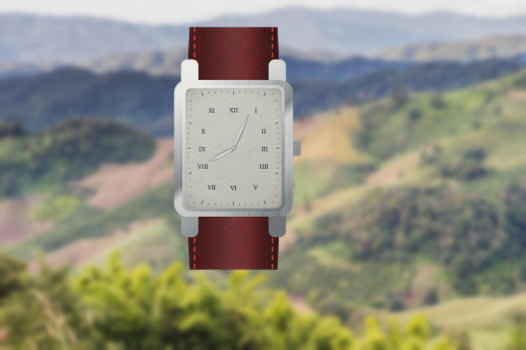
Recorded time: 8.04
